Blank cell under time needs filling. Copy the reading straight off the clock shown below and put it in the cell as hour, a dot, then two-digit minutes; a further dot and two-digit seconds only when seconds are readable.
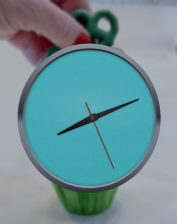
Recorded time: 8.11.26
